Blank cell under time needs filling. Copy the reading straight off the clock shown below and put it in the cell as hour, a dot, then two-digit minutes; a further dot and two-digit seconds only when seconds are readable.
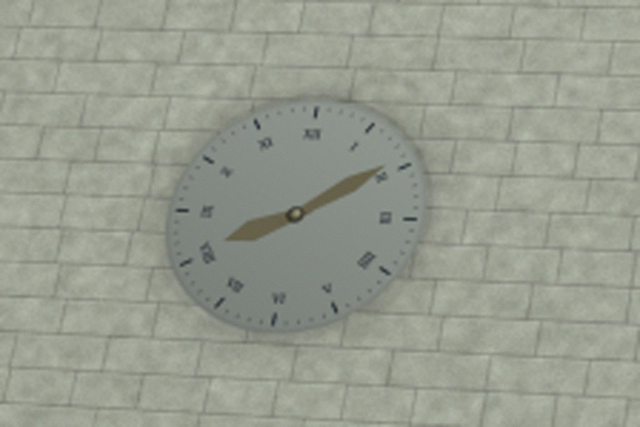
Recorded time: 8.09
